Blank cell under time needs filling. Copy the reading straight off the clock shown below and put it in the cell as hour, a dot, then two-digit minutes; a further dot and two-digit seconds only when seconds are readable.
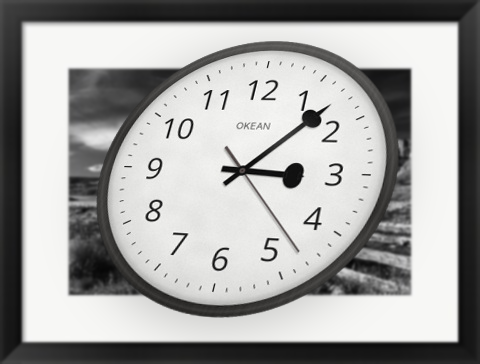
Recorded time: 3.07.23
